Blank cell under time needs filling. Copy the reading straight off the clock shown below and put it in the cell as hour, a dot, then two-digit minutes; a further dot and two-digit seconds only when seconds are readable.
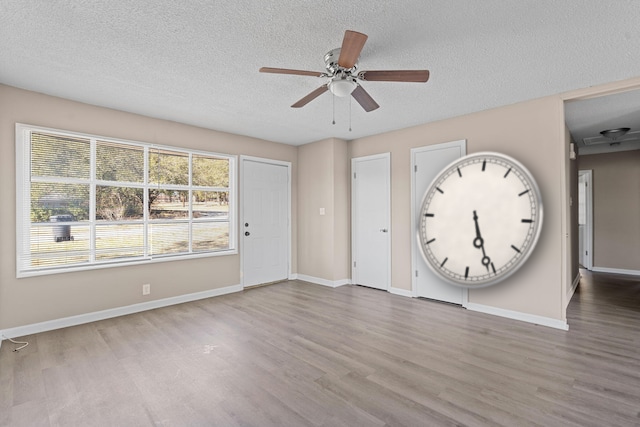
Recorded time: 5.26
